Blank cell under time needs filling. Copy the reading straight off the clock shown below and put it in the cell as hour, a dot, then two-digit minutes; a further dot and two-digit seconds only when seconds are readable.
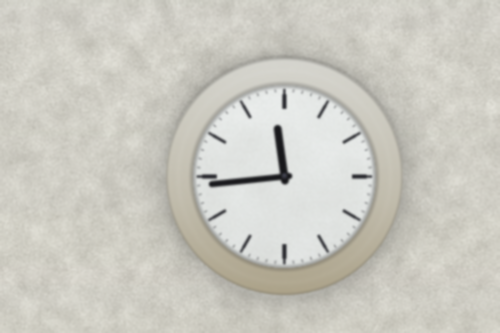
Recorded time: 11.44
